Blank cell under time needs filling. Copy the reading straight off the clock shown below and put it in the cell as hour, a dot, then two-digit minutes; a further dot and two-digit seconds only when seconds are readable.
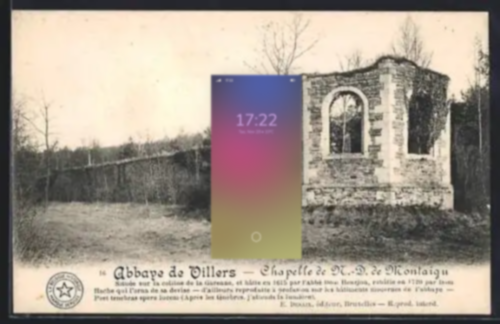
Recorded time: 17.22
